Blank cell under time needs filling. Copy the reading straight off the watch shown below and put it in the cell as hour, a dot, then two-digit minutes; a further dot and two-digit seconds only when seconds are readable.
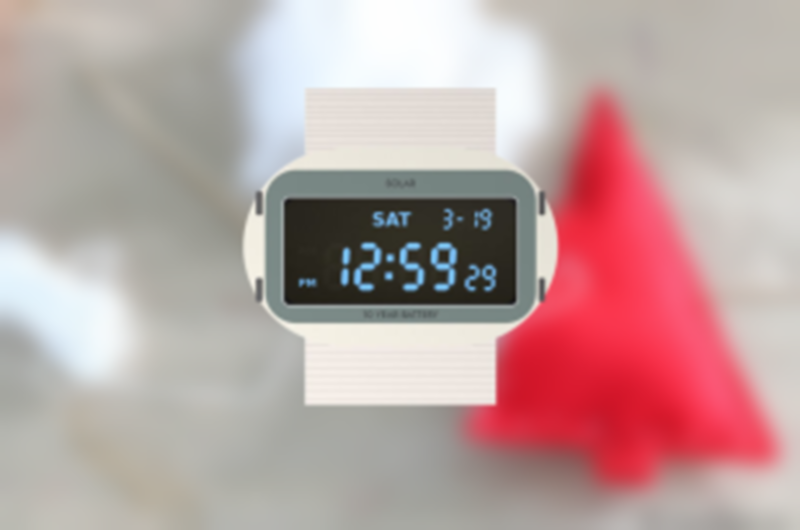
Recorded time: 12.59.29
